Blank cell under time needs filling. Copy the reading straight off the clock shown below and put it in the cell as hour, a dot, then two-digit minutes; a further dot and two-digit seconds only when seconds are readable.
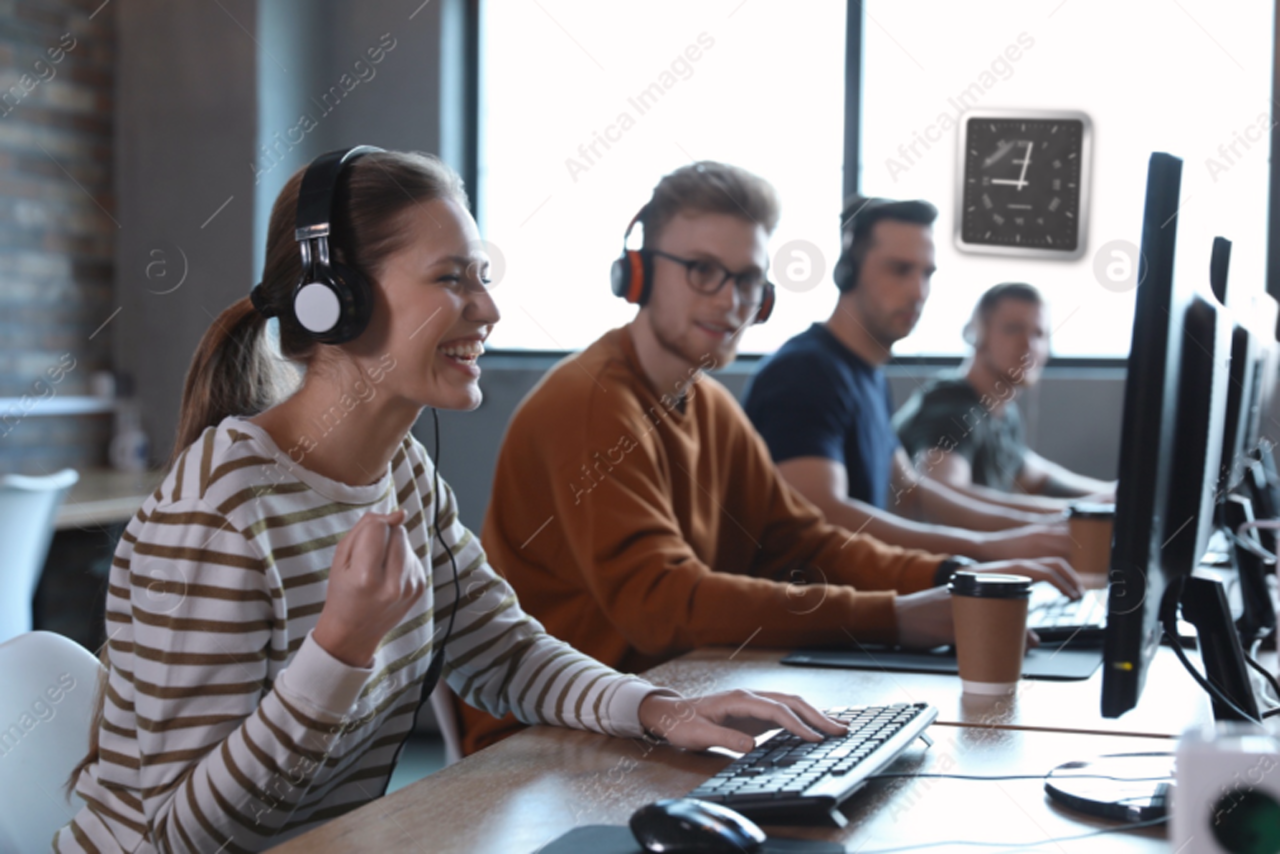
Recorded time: 9.02
